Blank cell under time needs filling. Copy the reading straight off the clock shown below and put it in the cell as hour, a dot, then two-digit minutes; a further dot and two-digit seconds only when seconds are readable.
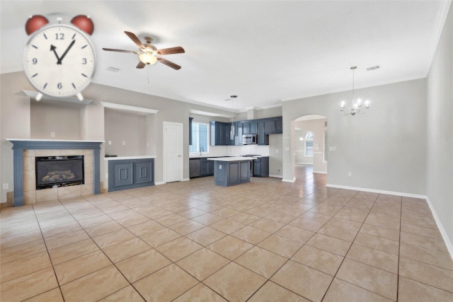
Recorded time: 11.06
